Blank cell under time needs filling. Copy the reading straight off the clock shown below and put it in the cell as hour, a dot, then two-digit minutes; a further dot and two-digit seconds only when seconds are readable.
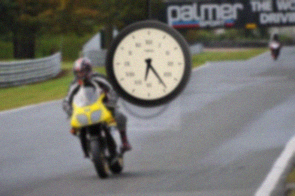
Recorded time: 6.24
